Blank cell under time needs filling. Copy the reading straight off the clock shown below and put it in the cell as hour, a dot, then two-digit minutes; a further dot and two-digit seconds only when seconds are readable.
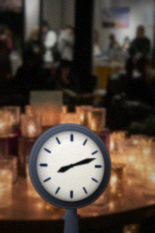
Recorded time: 8.12
